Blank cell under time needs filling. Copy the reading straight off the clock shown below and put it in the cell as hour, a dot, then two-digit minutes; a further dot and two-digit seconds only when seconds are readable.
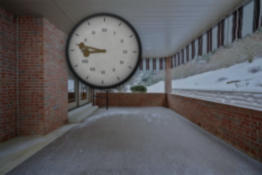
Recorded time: 8.47
